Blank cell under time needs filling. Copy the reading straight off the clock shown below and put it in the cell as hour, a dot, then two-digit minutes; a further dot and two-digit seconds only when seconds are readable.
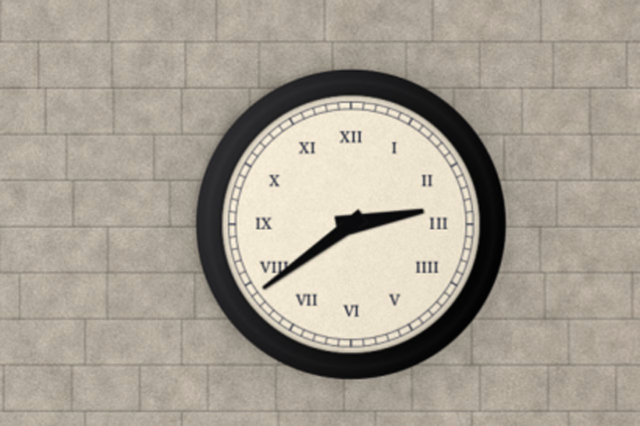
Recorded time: 2.39
